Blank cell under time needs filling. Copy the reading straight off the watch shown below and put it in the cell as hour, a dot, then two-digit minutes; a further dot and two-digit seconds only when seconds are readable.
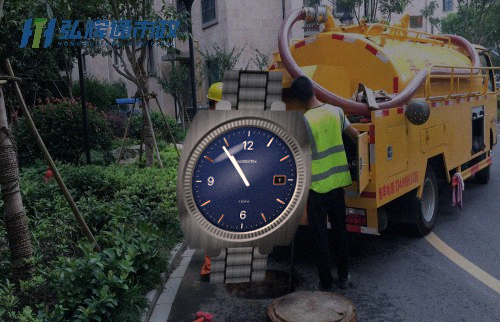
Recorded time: 10.54
